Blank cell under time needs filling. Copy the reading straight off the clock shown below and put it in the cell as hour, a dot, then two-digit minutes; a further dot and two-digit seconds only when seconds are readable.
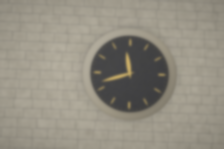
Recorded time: 11.42
